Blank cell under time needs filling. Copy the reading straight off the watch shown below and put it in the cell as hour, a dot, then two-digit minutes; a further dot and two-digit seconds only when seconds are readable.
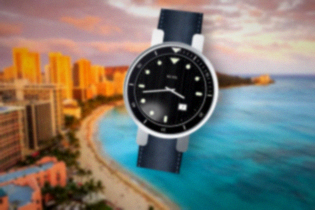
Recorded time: 3.43
